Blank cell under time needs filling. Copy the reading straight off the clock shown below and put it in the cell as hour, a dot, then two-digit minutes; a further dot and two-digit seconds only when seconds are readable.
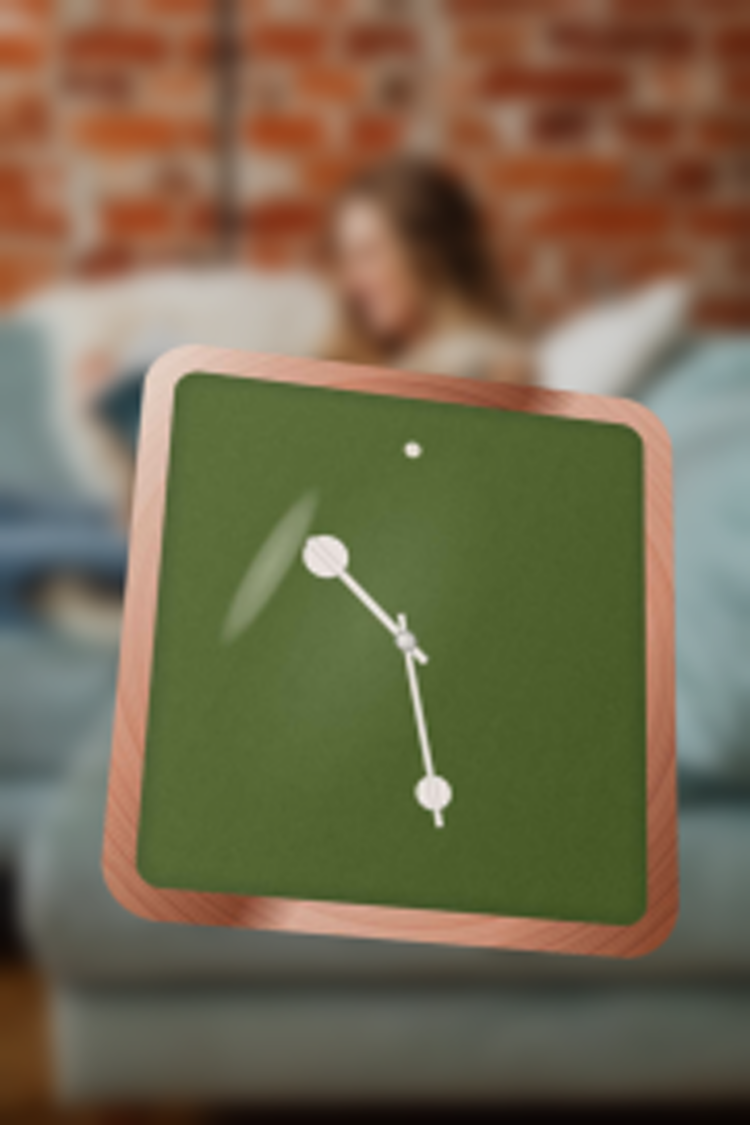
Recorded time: 10.28
